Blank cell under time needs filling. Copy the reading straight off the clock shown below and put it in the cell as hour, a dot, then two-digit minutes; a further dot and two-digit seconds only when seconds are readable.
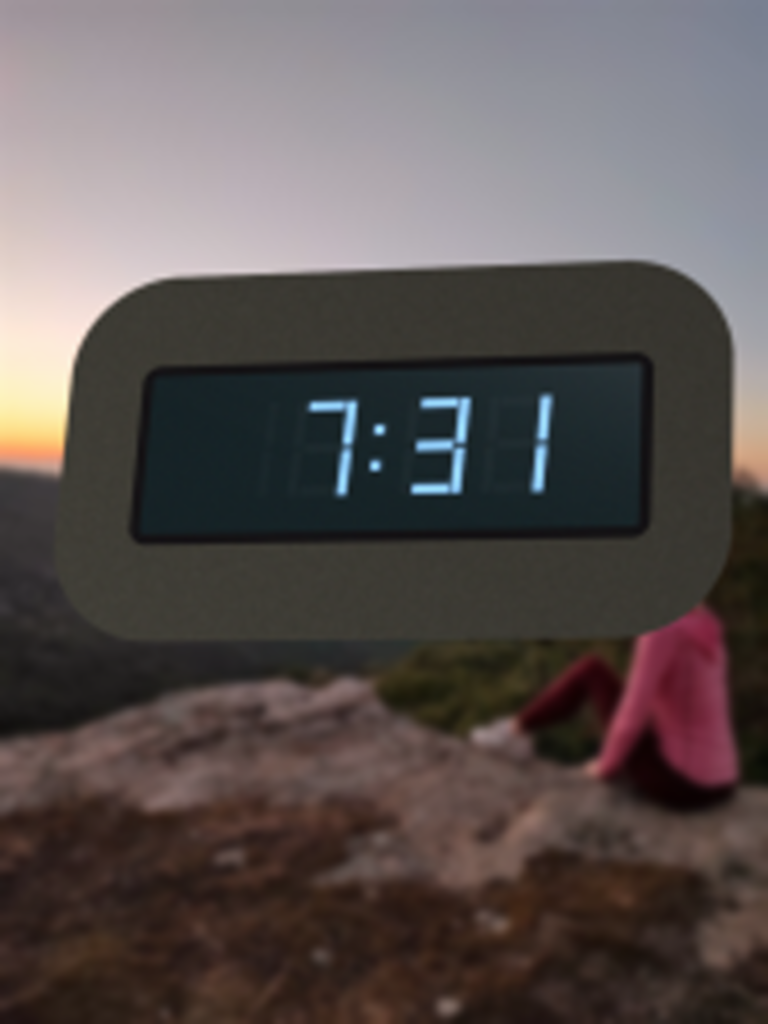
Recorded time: 7.31
